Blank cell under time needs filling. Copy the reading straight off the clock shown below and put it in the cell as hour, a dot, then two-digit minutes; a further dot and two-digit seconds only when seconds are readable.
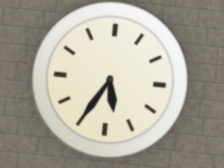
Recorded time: 5.35
